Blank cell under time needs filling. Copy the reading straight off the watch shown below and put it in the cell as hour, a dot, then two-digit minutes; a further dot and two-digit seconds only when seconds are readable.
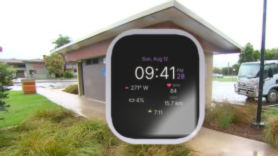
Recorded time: 9.41
